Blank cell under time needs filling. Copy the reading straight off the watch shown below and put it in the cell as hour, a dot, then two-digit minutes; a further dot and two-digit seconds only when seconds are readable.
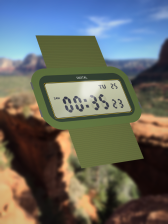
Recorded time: 0.35.23
